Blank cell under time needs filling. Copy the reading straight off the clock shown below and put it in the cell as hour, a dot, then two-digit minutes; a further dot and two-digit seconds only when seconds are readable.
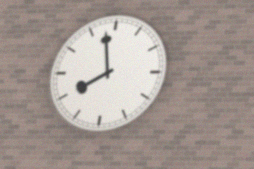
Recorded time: 7.58
